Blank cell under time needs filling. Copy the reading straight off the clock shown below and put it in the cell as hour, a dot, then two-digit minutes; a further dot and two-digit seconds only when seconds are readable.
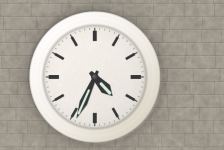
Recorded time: 4.34
